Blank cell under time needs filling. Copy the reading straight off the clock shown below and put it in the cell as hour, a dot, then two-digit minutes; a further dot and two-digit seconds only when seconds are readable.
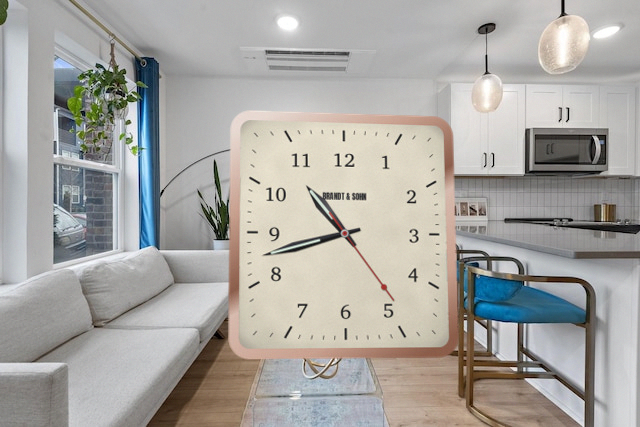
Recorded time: 10.42.24
